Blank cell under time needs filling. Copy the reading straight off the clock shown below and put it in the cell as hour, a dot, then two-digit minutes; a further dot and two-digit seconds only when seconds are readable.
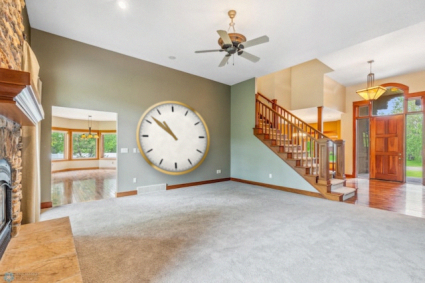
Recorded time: 10.52
